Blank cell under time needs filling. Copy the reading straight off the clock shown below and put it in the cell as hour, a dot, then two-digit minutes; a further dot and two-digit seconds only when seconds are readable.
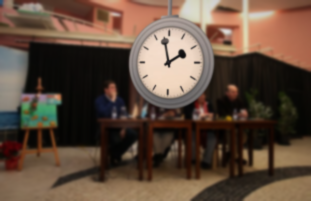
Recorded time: 1.58
